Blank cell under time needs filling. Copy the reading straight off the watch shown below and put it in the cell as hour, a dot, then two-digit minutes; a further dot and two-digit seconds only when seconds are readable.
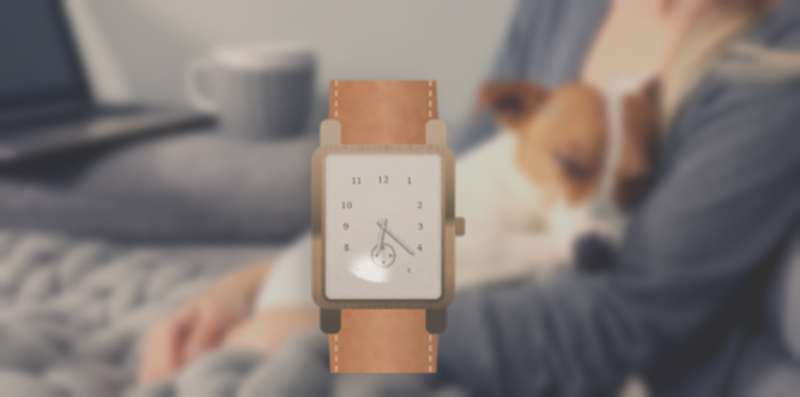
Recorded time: 6.22
